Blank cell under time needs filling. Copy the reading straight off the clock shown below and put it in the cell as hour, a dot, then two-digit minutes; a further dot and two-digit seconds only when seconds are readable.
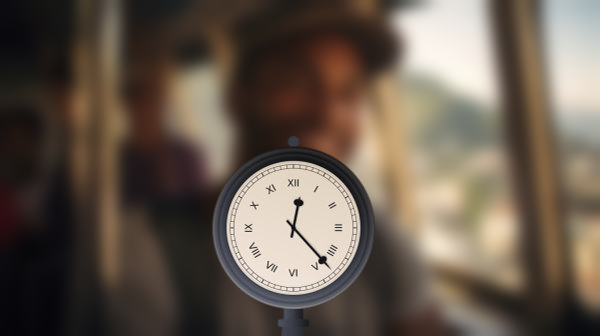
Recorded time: 12.23
